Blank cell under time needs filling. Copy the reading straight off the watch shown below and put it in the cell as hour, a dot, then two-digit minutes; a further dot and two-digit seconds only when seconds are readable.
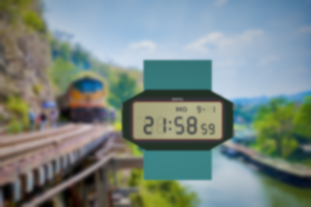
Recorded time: 21.58.59
